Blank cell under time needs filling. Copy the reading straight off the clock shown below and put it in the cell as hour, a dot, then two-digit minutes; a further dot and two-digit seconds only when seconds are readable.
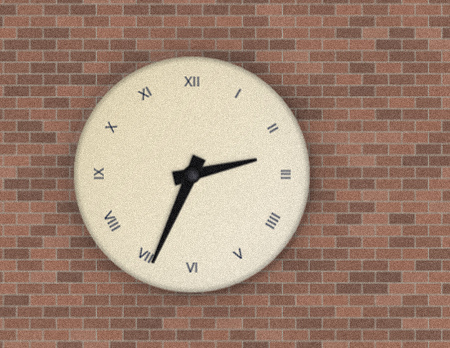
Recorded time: 2.34
